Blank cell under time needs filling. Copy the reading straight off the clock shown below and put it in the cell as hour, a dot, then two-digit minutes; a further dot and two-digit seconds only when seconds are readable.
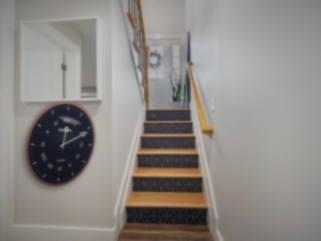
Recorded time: 12.11
